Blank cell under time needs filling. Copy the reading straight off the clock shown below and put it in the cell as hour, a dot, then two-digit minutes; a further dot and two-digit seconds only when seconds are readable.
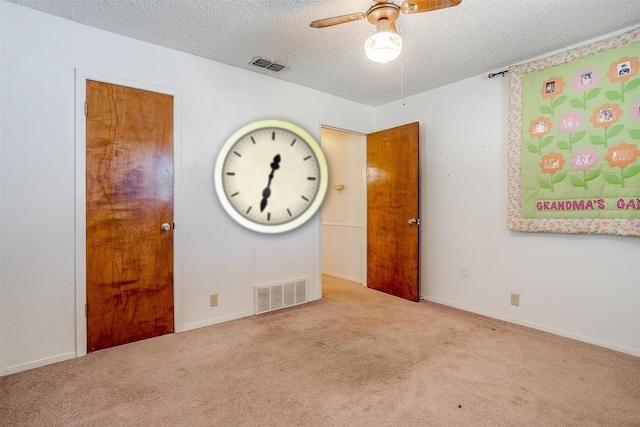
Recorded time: 12.32
